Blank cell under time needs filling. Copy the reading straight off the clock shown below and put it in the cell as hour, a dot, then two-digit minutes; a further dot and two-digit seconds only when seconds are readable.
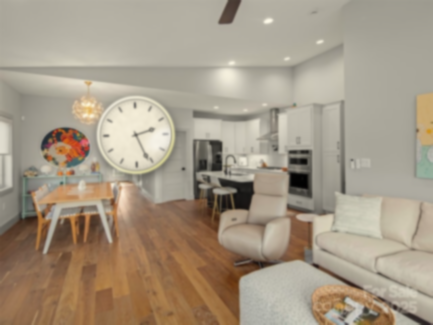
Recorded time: 2.26
